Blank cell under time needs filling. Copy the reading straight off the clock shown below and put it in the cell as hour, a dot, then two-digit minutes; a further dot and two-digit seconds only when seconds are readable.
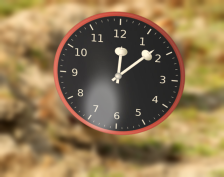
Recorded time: 12.08
